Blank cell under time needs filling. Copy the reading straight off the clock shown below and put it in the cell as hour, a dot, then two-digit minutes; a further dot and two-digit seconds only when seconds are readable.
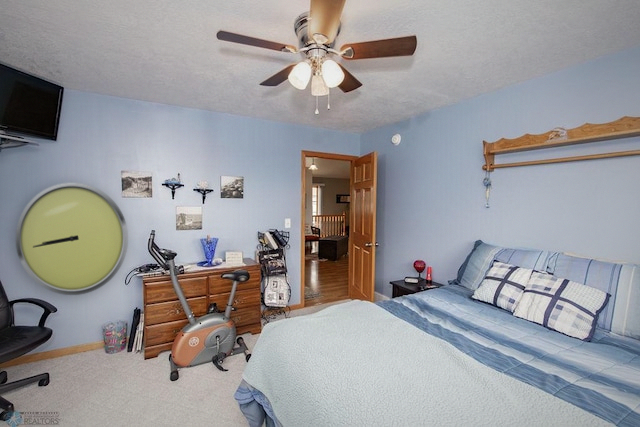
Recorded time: 8.43
